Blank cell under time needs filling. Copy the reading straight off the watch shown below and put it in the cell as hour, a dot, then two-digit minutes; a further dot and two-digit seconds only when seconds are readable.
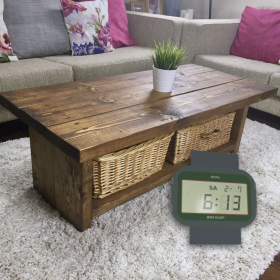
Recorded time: 6.13
